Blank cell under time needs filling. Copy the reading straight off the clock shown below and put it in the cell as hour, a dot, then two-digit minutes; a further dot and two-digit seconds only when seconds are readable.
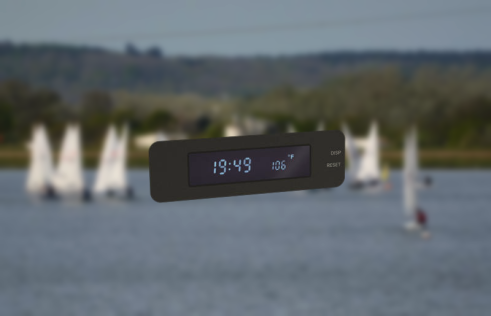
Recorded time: 19.49
